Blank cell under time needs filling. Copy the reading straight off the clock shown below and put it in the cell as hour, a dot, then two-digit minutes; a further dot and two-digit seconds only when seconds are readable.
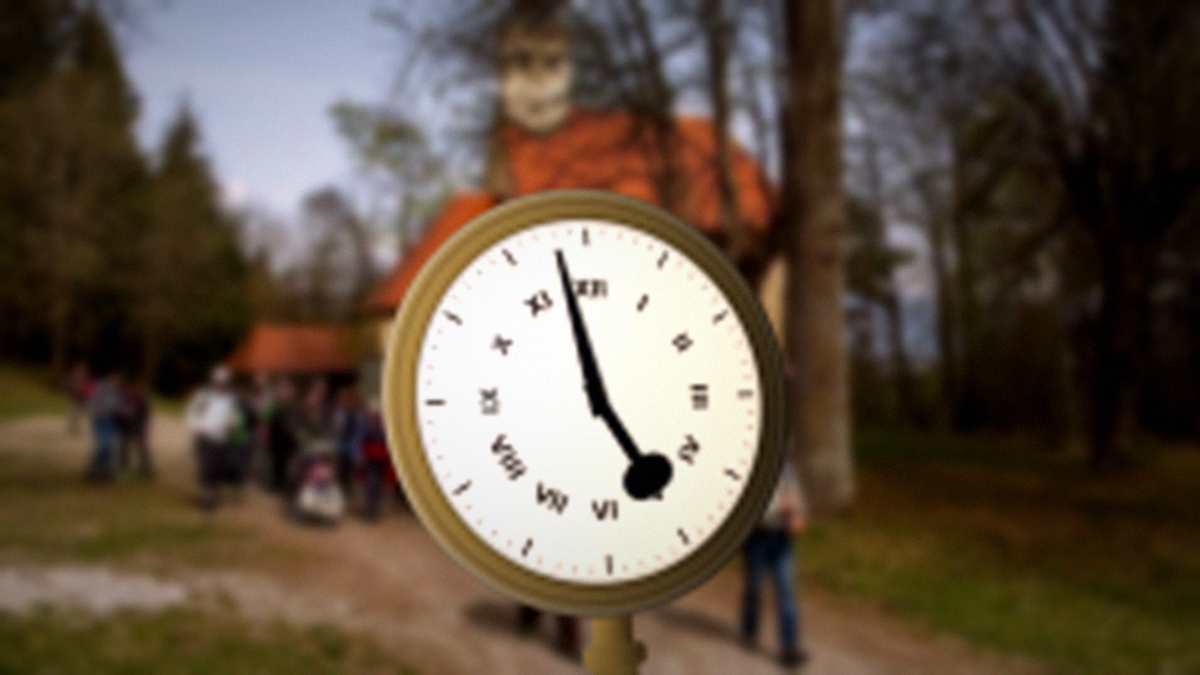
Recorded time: 4.58
